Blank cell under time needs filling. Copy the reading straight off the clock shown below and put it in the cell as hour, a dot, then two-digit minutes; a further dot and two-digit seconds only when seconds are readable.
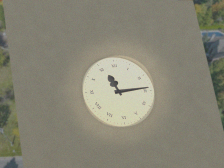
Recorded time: 11.14
